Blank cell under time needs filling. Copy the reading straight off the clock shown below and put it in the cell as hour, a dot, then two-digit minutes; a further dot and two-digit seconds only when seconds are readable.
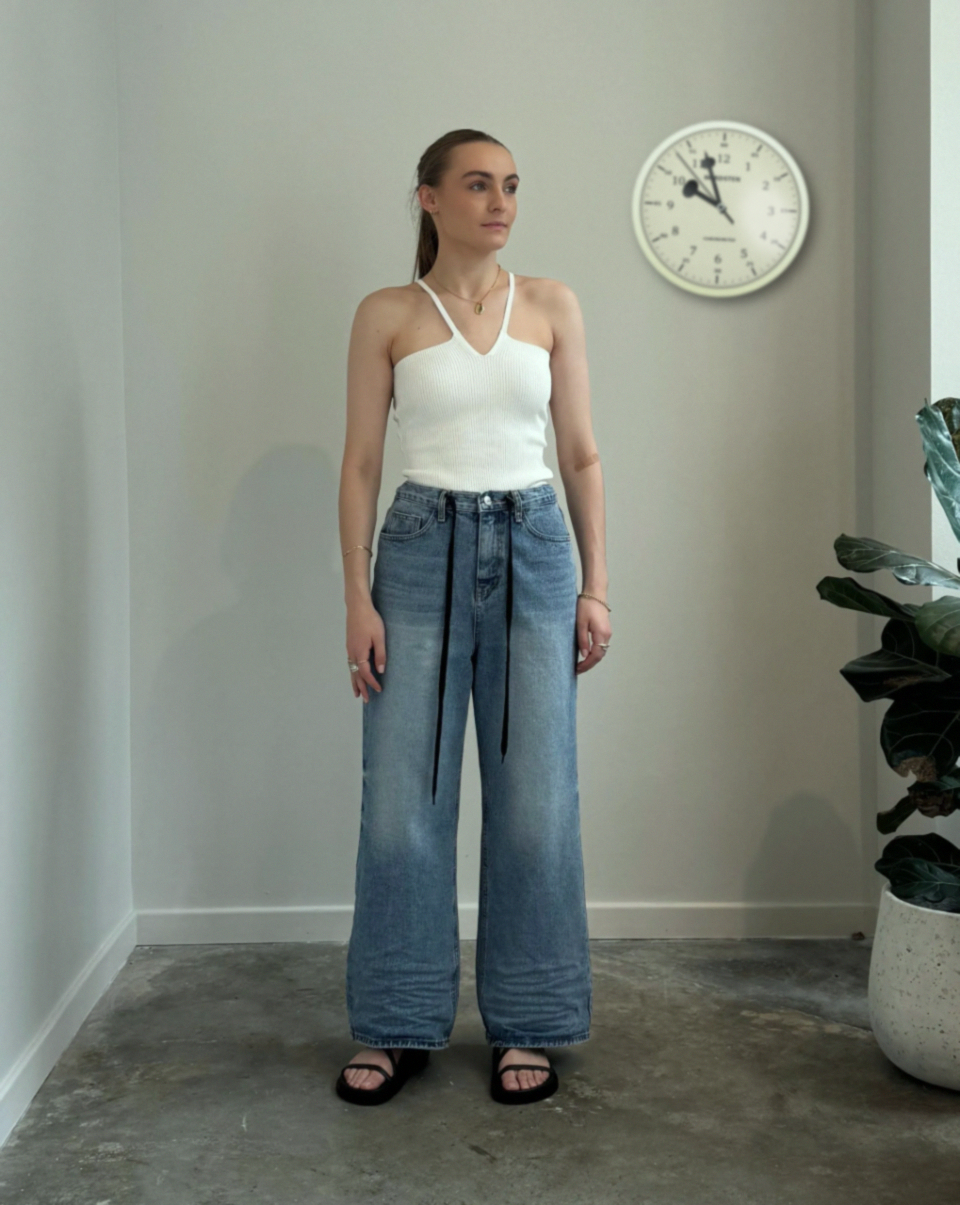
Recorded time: 9.56.53
